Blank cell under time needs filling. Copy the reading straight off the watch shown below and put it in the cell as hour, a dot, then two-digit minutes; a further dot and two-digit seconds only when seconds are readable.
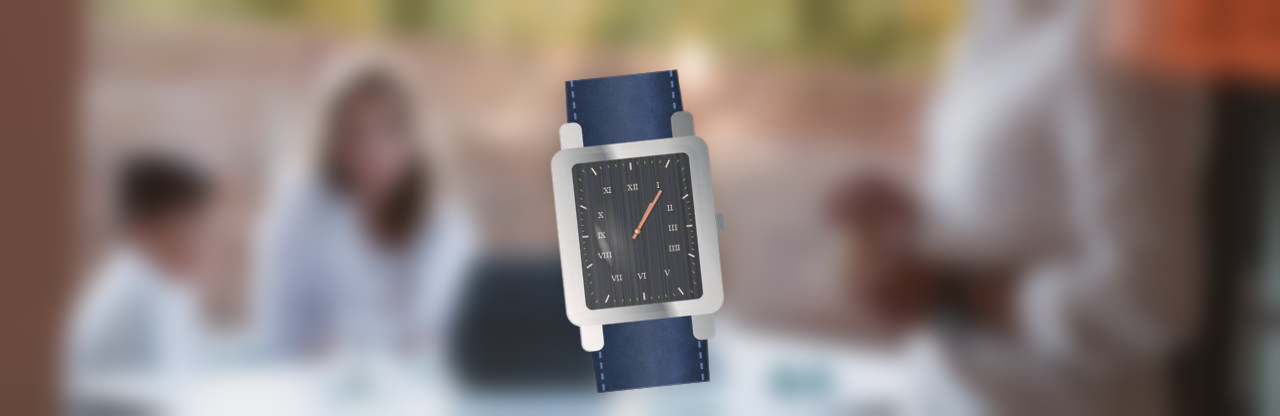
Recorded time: 1.06
